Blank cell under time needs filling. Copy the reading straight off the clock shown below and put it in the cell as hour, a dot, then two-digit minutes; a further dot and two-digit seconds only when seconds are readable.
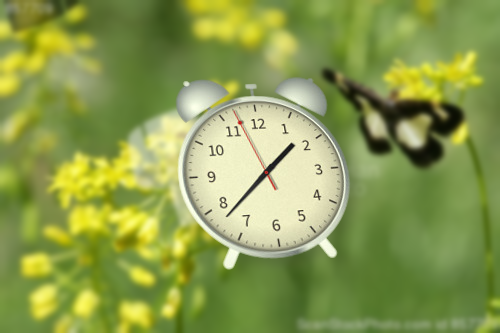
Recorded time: 1.37.57
